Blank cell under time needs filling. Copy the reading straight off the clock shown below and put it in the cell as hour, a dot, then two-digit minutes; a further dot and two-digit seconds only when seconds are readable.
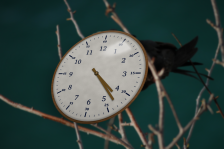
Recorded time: 4.23
